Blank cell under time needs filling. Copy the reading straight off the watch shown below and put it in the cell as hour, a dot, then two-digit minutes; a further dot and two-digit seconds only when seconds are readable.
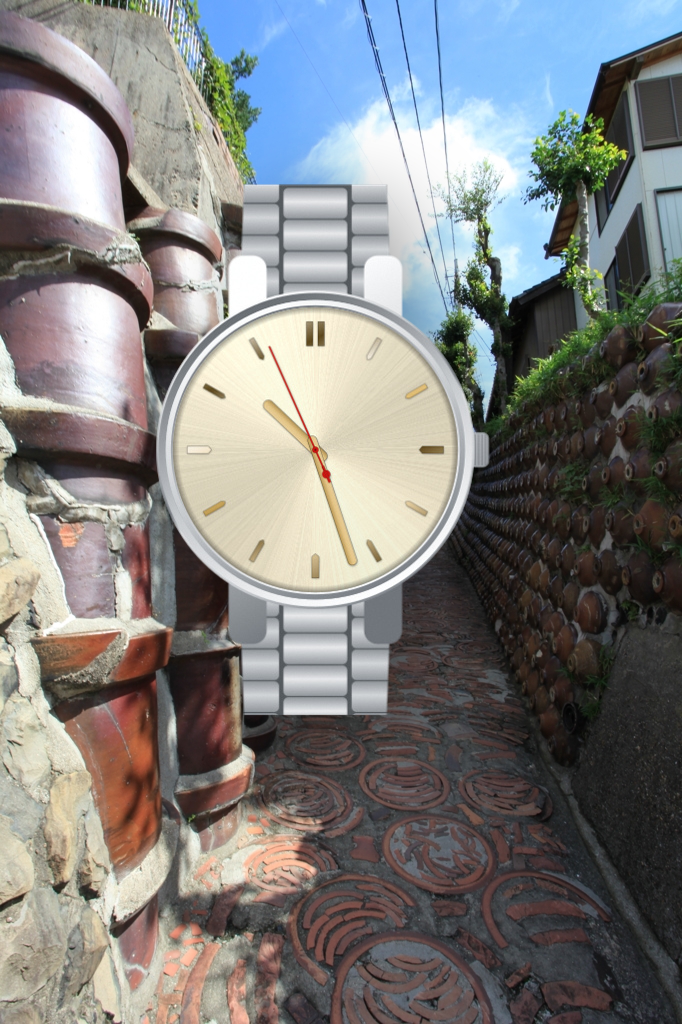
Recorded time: 10.26.56
